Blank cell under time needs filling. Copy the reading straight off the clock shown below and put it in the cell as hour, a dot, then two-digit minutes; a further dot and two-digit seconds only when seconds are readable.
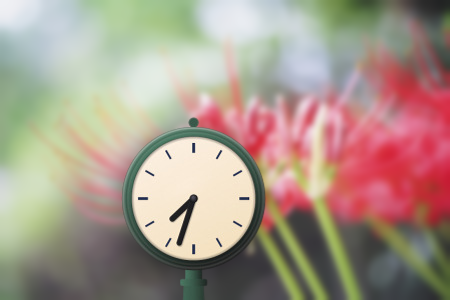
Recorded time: 7.33
